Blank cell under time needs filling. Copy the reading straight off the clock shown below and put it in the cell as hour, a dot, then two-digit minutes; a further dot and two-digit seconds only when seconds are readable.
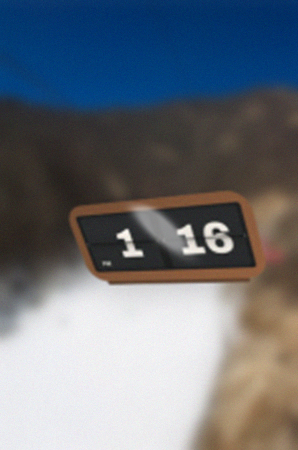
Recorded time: 1.16
